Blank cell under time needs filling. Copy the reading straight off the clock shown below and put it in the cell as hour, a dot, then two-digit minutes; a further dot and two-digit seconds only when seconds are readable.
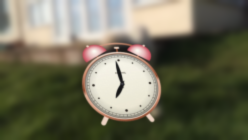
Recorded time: 6.59
